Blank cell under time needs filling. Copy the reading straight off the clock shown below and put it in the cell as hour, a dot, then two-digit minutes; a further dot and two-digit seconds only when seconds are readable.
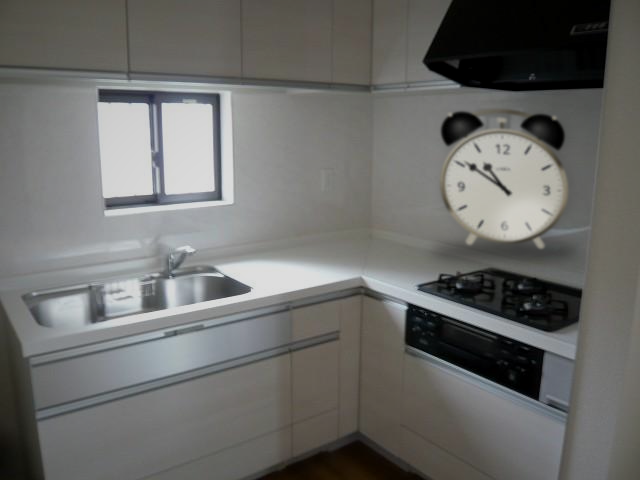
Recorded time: 10.51
